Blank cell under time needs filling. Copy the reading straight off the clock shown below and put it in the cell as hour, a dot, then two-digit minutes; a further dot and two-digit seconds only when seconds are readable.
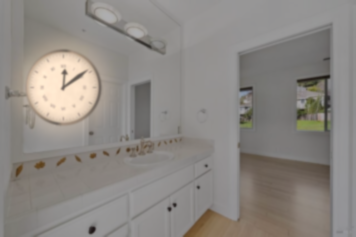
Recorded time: 12.09
